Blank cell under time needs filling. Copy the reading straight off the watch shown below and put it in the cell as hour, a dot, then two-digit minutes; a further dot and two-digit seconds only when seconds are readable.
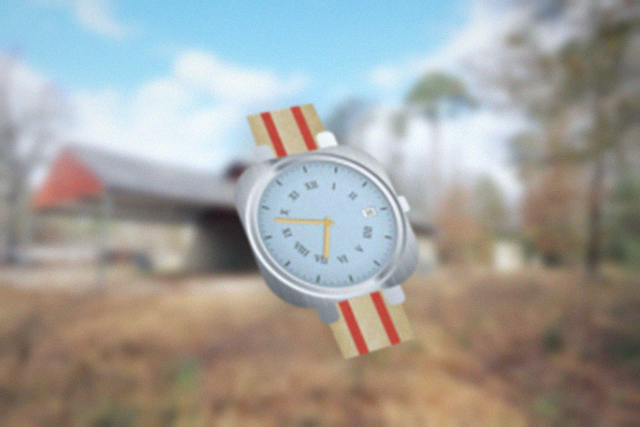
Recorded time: 6.48
